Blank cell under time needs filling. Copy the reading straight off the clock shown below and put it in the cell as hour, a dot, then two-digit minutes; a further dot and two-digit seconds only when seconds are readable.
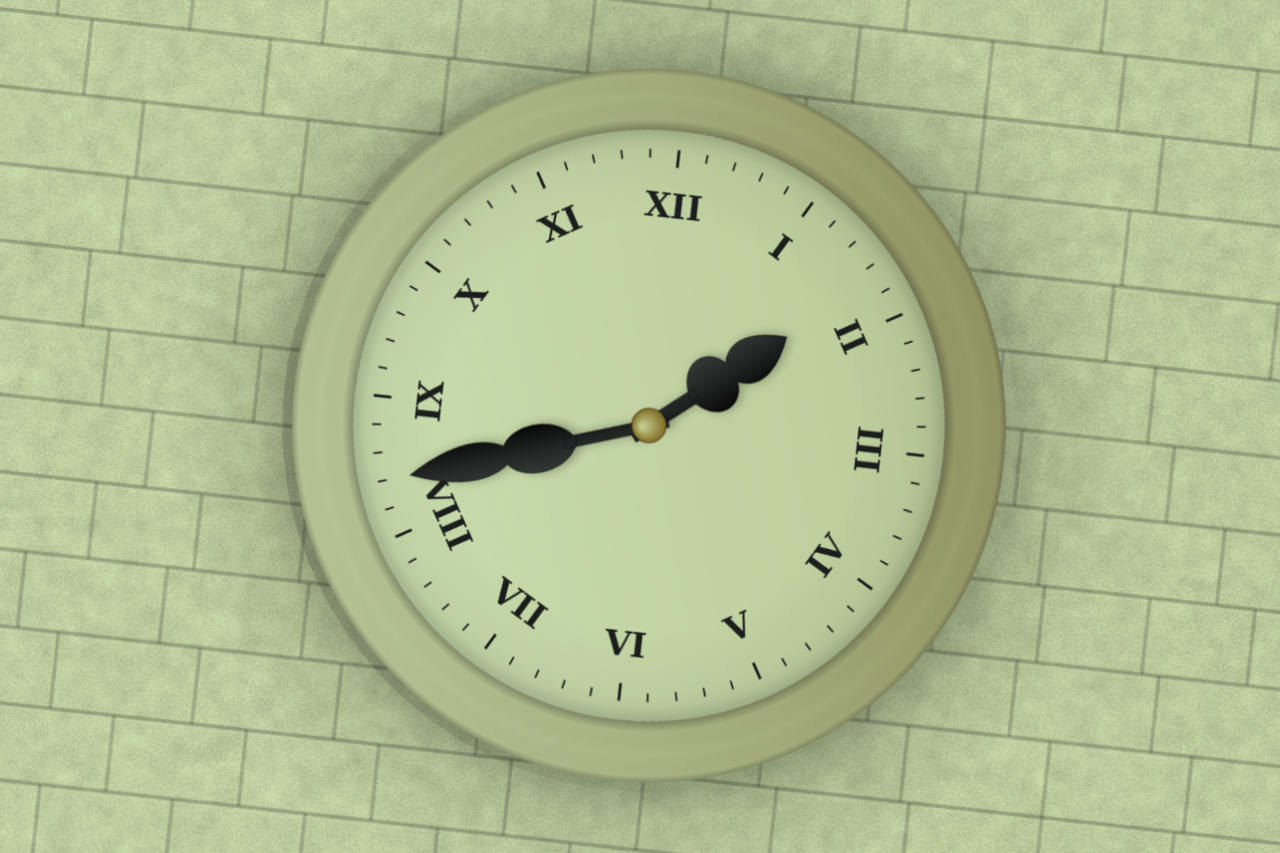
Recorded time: 1.42
